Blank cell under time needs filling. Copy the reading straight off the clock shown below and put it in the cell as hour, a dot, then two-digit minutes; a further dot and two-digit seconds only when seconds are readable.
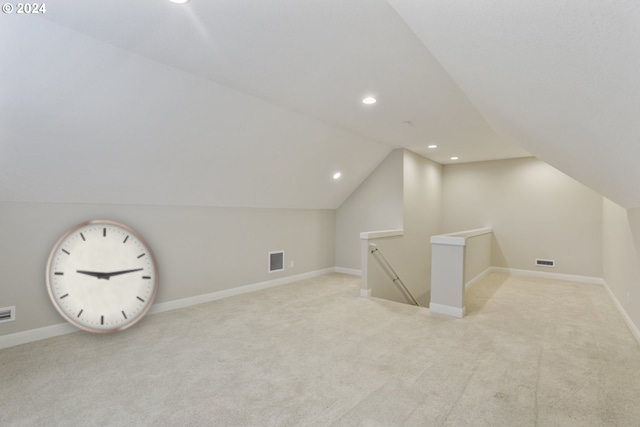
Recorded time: 9.13
